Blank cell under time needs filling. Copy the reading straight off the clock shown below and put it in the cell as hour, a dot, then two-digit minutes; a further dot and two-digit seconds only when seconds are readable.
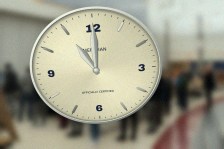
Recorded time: 11.00
